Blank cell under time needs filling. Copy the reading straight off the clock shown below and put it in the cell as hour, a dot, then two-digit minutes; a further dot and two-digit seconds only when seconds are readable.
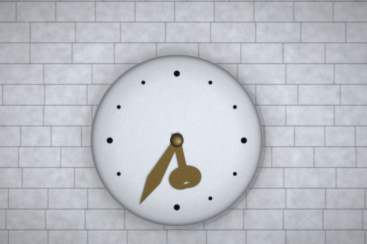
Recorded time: 5.35
